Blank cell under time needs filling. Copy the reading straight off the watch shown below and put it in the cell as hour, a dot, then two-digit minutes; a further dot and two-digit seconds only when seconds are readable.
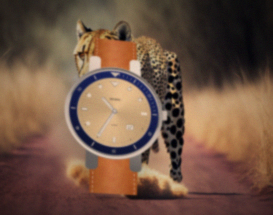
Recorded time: 10.35
